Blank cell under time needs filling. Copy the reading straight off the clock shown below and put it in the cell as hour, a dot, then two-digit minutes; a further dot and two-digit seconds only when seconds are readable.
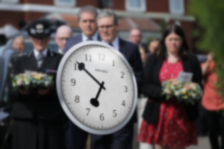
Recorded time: 6.51
